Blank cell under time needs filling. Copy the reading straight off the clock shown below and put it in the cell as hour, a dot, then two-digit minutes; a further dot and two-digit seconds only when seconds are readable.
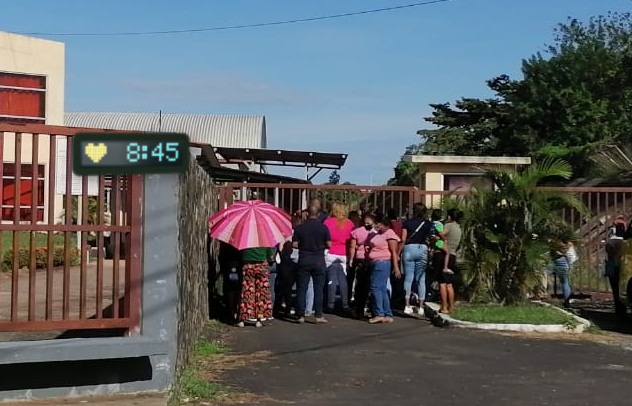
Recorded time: 8.45
